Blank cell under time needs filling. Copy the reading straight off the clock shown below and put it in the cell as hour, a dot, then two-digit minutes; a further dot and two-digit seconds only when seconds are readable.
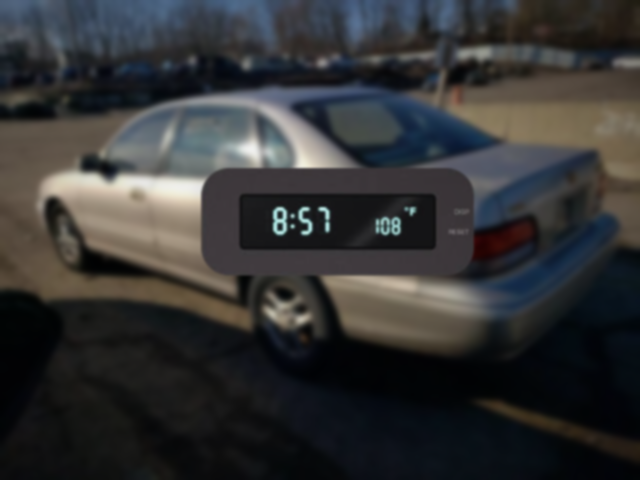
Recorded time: 8.57
